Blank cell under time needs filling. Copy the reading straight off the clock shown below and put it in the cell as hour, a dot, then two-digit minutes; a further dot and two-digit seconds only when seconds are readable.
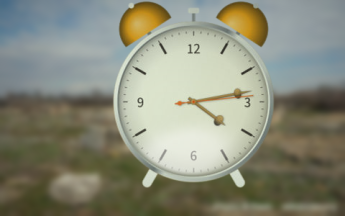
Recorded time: 4.13.14
